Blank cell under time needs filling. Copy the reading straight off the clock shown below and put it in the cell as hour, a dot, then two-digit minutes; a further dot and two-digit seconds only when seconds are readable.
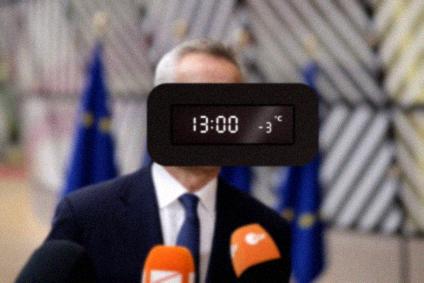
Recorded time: 13.00
